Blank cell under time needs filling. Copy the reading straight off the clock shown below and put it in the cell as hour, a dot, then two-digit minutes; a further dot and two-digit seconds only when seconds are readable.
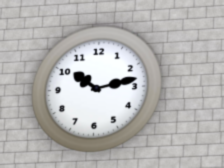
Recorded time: 10.13
